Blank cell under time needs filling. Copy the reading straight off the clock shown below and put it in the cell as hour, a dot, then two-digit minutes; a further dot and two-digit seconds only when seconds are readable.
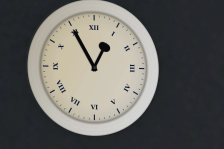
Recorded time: 12.55
